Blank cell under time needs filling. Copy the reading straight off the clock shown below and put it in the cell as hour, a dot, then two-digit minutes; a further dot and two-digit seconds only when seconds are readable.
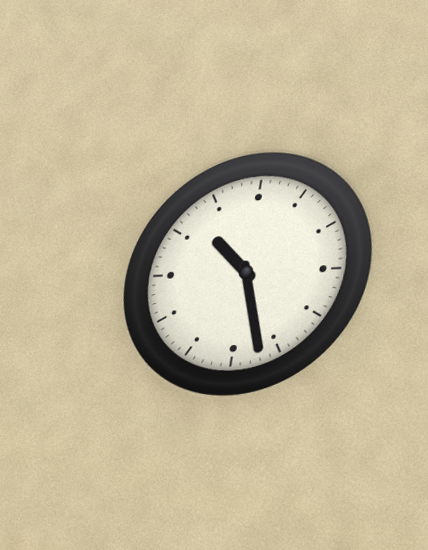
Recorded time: 10.27
